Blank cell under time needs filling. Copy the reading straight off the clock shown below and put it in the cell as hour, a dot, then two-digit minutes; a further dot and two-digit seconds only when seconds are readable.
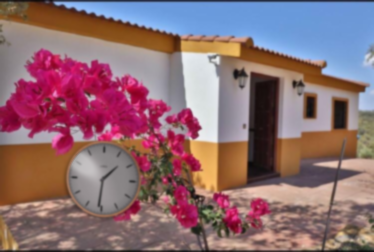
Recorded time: 1.31
